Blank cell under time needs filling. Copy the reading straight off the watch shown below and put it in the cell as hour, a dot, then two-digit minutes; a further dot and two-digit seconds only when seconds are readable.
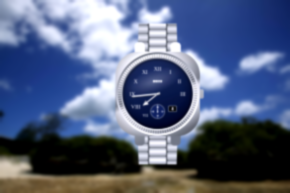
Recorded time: 7.44
